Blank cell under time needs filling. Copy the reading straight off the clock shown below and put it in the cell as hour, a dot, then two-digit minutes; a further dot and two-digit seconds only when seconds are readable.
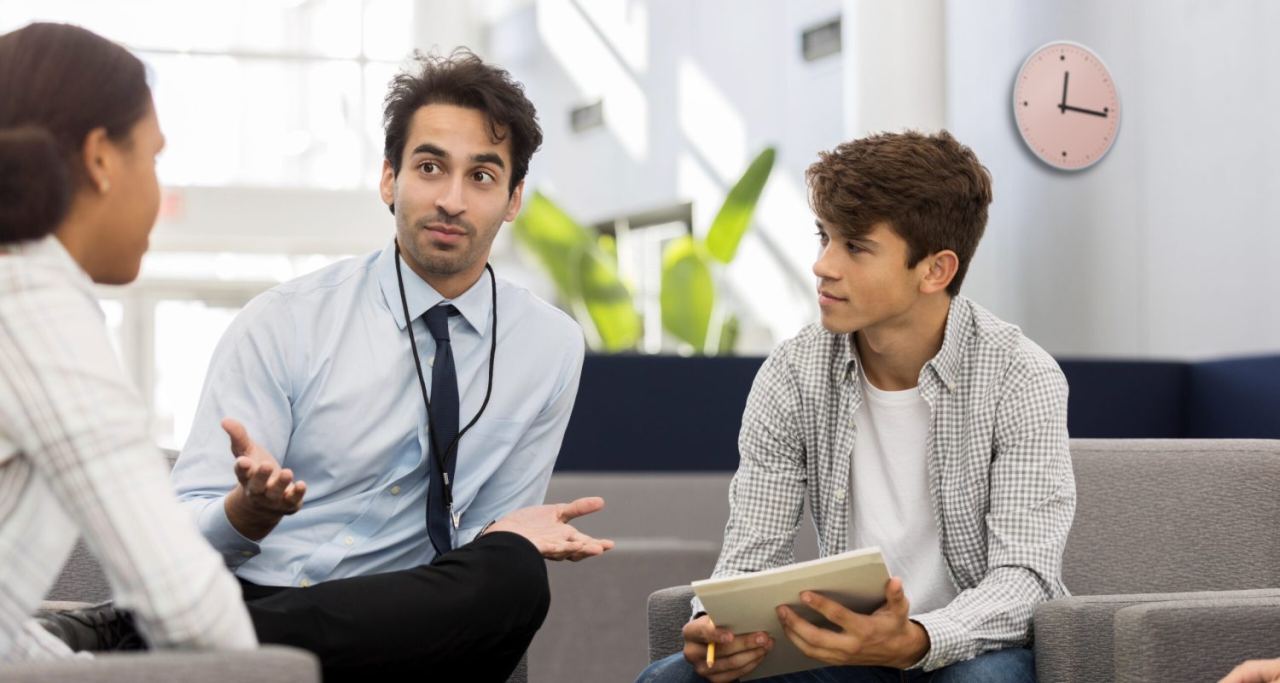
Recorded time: 12.16
